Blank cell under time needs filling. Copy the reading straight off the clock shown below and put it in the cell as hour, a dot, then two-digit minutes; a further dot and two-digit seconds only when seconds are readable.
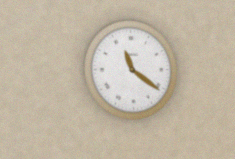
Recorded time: 11.21
